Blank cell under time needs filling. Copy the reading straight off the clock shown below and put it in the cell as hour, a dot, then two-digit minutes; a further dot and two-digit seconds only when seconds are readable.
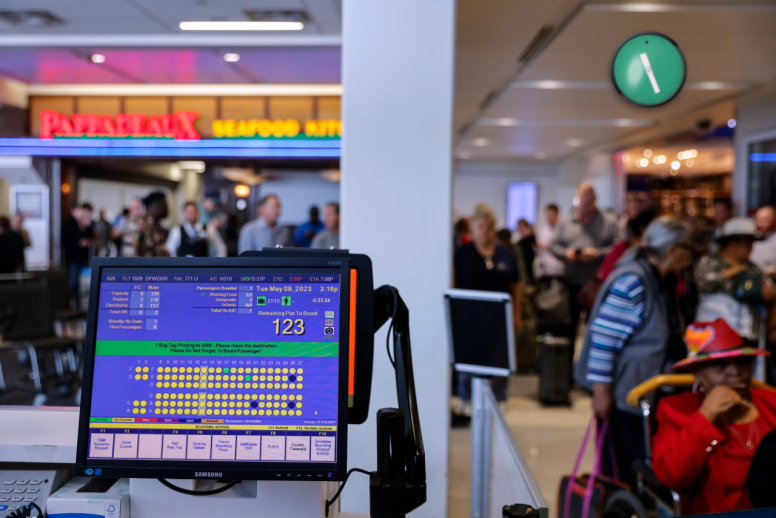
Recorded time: 11.27
